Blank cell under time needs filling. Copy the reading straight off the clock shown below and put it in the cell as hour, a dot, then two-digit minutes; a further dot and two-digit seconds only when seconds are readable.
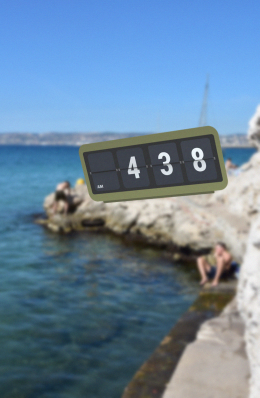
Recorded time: 4.38
